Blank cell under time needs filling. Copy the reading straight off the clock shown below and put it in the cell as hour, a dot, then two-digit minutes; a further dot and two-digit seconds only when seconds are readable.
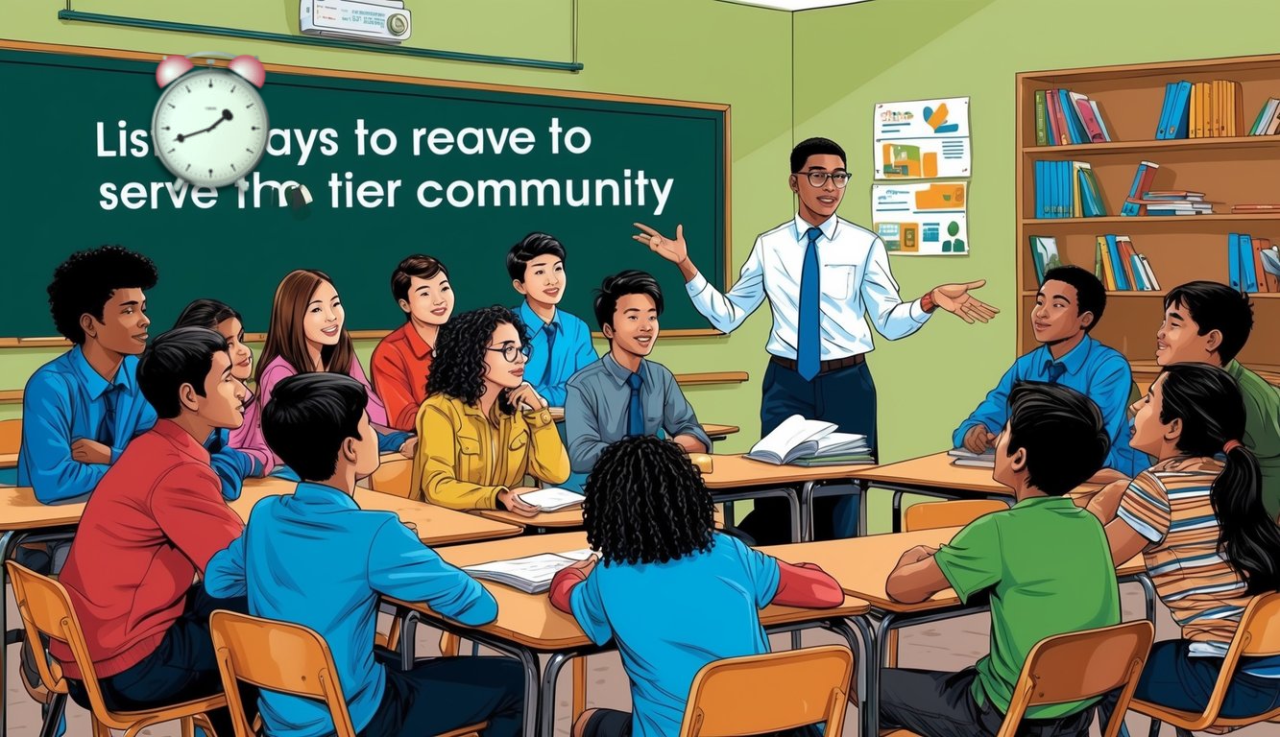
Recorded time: 1.42
